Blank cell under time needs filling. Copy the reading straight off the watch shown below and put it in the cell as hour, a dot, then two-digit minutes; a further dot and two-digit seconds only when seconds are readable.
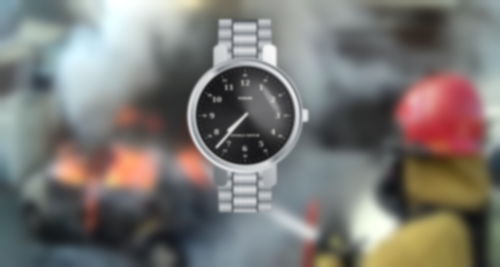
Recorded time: 7.37
